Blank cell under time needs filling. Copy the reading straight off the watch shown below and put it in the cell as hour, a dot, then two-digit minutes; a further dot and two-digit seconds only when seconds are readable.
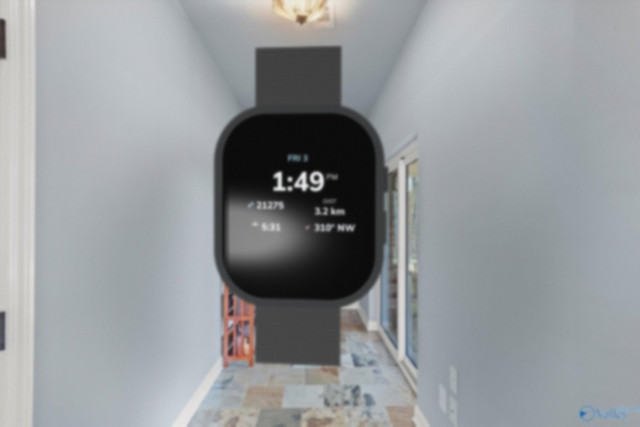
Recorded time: 1.49
